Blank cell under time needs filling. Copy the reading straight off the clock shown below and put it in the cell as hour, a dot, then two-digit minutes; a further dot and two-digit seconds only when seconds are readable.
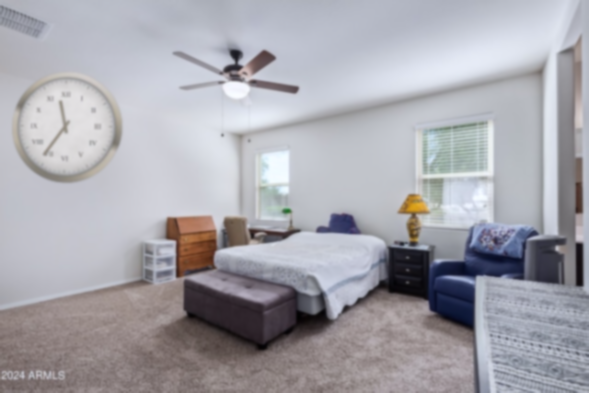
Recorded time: 11.36
